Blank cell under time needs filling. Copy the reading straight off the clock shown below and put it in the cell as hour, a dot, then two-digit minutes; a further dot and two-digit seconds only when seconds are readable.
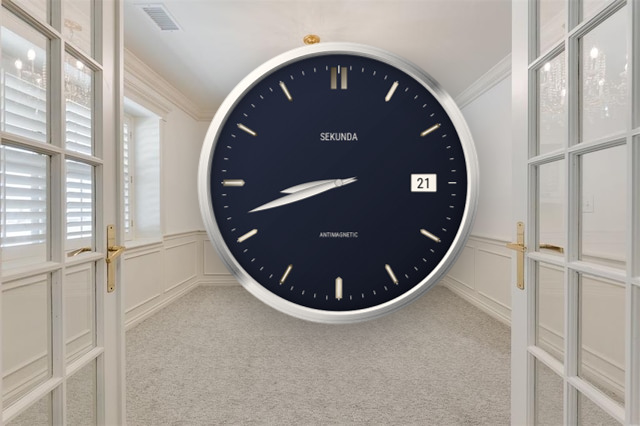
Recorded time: 8.42
